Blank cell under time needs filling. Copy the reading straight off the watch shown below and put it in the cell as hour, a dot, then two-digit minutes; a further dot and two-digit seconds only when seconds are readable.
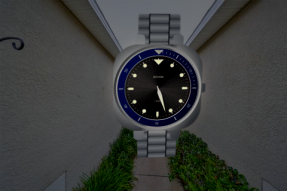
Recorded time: 5.27
